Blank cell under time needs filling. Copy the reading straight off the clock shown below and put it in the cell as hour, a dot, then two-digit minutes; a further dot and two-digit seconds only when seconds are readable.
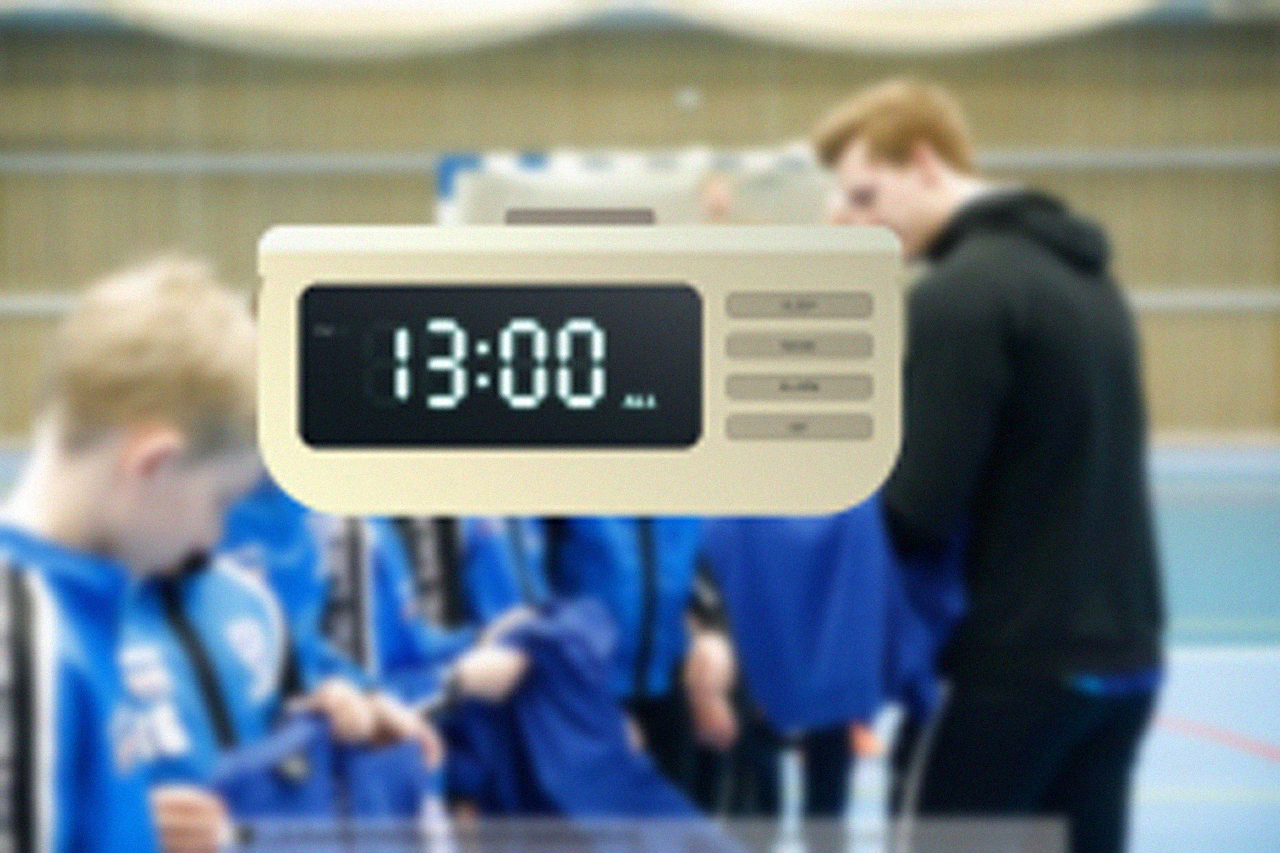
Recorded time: 13.00
